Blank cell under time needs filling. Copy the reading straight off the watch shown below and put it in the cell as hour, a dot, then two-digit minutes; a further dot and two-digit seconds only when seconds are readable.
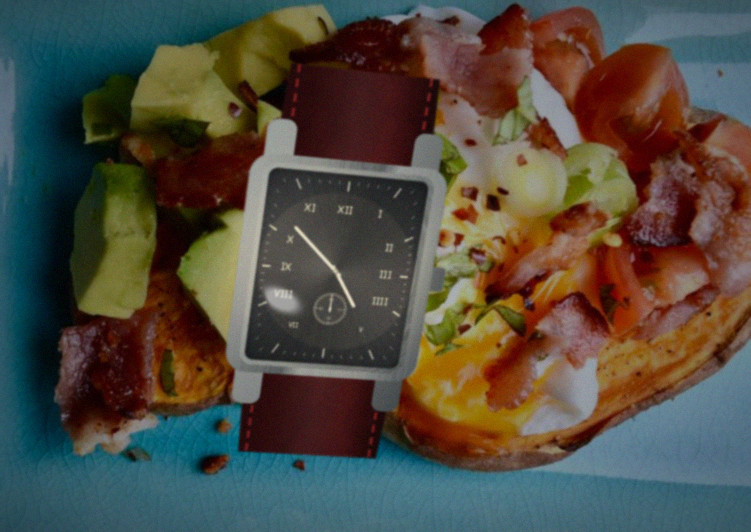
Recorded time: 4.52
